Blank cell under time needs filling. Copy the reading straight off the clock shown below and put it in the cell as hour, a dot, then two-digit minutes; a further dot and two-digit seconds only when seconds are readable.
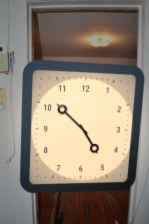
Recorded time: 4.52
